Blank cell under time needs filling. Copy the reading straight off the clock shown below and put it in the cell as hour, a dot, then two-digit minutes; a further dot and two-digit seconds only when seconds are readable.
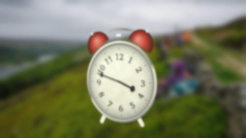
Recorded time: 3.48
